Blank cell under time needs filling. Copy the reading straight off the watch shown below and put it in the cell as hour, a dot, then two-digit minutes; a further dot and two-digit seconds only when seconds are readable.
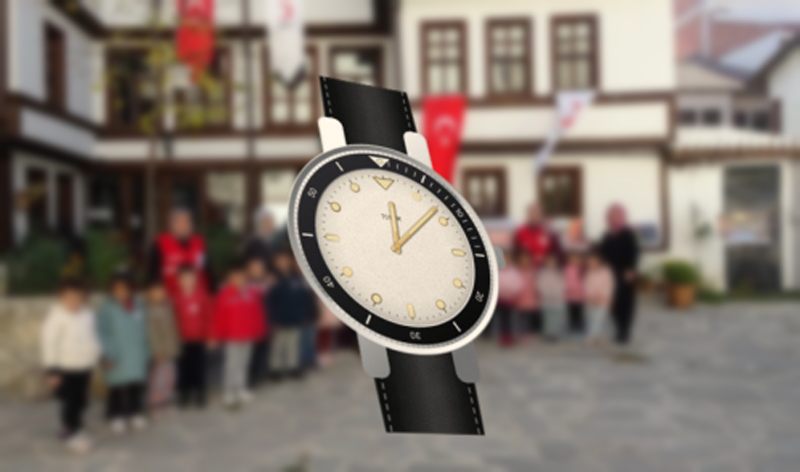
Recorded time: 12.08
